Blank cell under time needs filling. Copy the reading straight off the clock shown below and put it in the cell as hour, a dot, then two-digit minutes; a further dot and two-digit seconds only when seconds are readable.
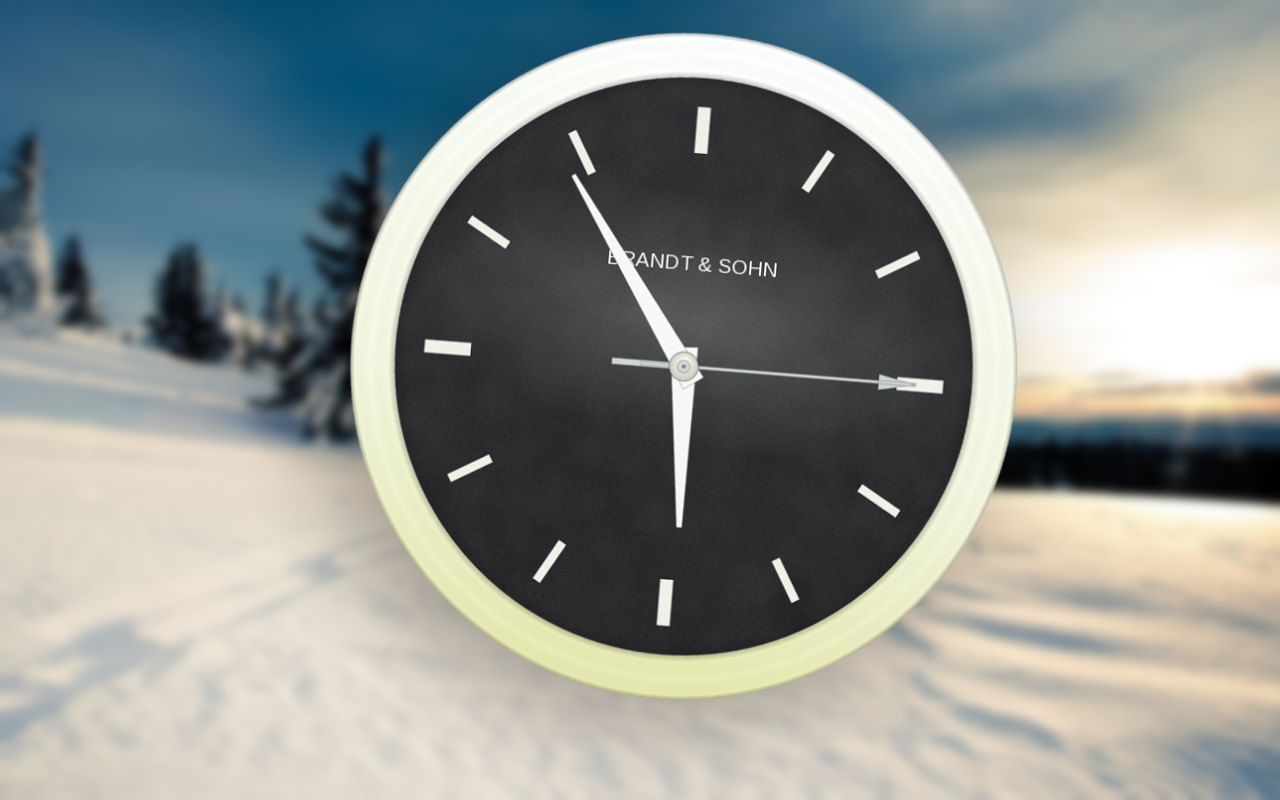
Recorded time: 5.54.15
